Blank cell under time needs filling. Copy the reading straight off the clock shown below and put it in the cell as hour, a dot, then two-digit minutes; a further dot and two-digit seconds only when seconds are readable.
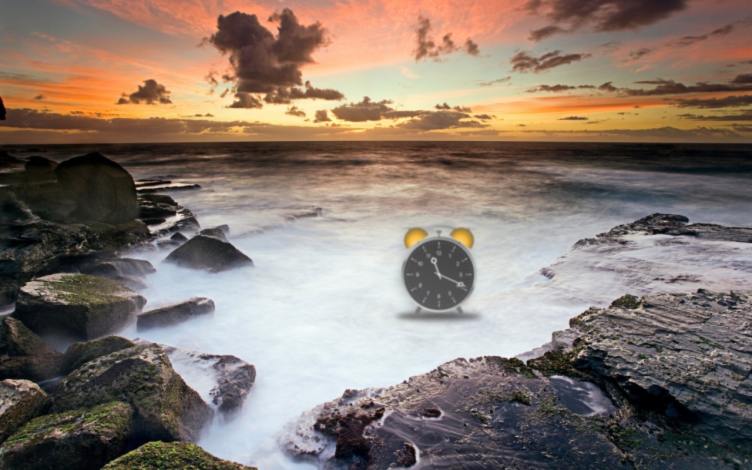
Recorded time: 11.19
